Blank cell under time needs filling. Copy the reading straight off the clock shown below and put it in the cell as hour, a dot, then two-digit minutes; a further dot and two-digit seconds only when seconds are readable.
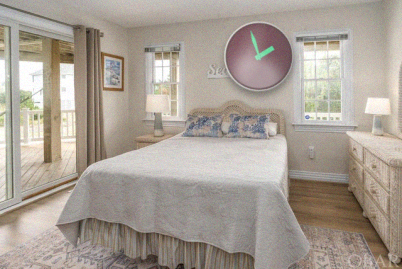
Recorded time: 1.57
